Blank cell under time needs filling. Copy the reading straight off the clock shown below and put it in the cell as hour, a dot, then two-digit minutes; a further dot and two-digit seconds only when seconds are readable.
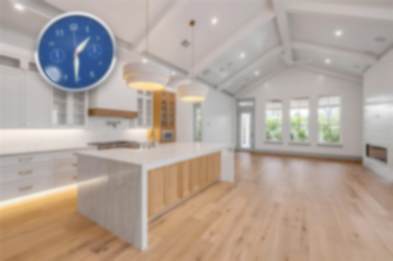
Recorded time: 1.31
